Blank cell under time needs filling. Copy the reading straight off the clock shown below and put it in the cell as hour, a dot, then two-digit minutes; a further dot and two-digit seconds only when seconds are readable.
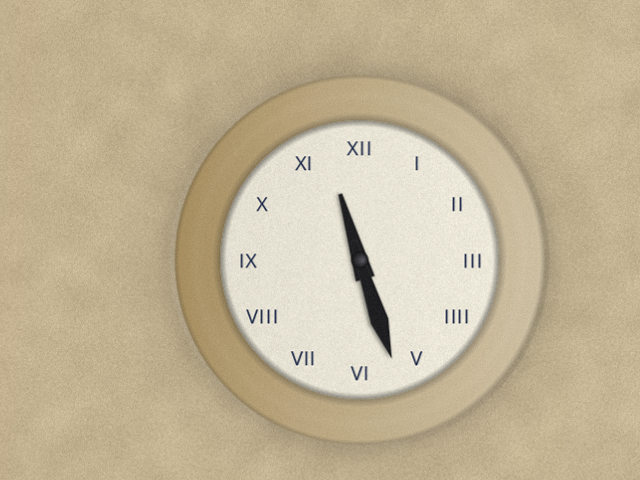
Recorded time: 11.27
